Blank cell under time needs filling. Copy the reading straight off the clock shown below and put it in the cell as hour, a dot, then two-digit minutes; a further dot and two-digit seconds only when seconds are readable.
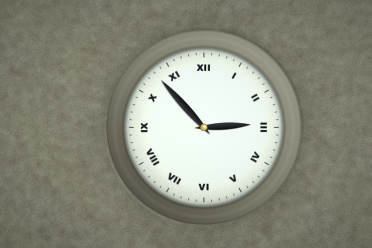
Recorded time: 2.53
